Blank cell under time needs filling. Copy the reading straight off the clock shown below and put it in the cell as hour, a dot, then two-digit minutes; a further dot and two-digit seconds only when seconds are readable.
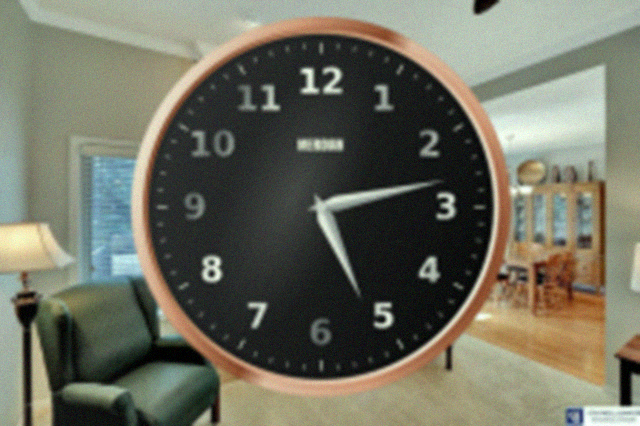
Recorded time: 5.13
